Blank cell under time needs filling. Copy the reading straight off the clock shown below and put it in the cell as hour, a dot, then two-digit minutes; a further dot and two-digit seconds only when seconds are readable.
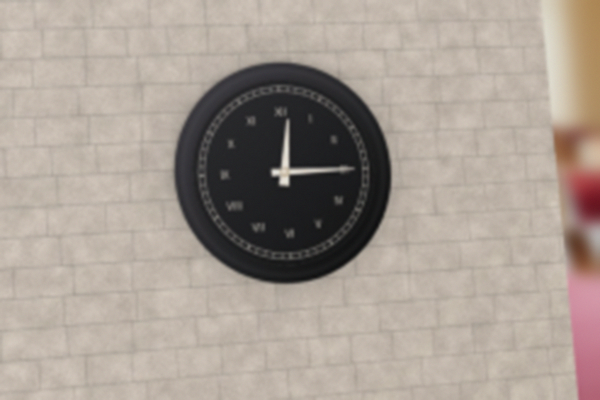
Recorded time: 12.15
